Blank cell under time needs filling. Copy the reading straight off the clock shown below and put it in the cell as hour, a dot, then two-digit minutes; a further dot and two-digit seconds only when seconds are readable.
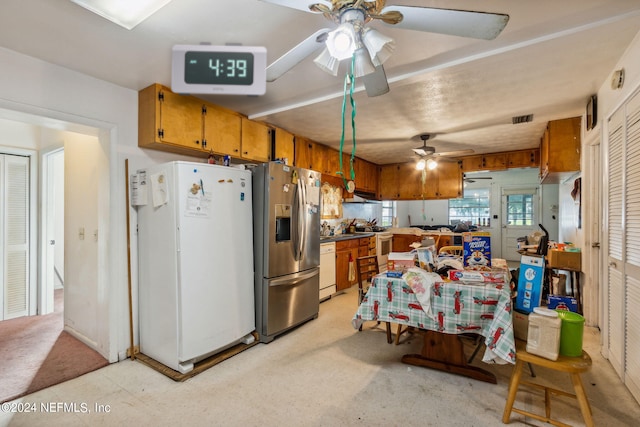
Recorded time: 4.39
